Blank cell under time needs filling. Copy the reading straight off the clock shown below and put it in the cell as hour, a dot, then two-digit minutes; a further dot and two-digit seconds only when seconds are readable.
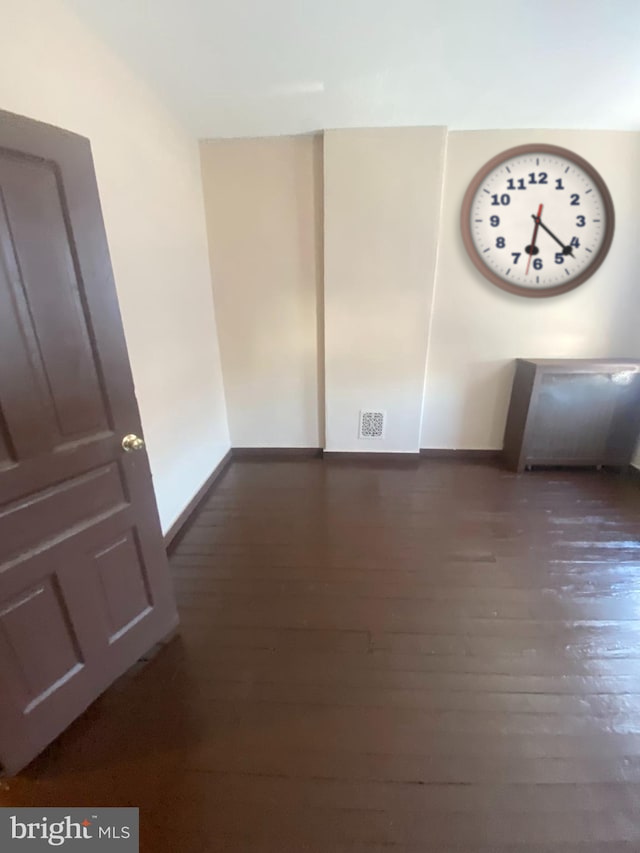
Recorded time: 6.22.32
